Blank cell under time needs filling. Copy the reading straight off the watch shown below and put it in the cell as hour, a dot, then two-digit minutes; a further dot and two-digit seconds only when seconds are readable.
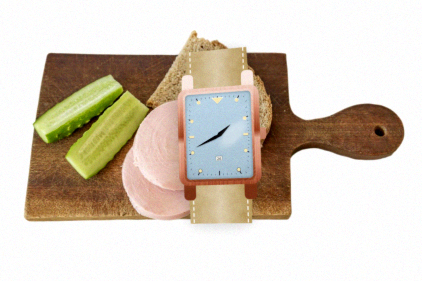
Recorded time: 1.41
